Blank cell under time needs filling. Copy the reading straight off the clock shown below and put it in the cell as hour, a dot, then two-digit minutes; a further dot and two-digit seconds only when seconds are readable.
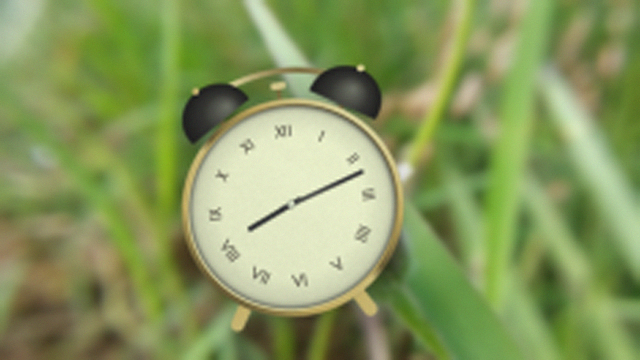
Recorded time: 8.12
